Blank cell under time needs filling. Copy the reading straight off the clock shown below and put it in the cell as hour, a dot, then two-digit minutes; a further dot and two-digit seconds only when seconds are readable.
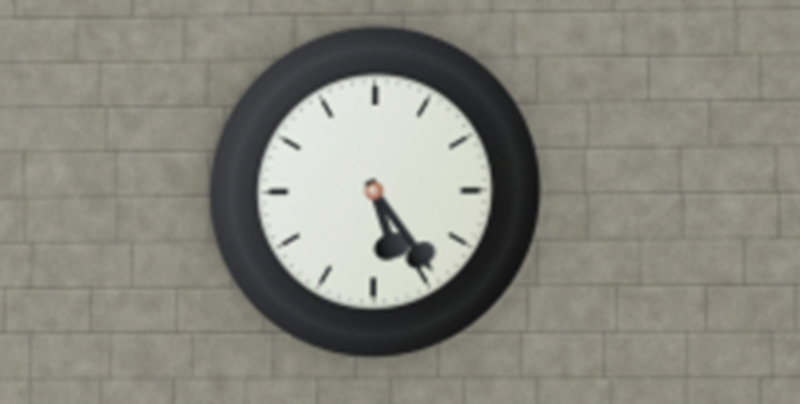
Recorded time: 5.24
